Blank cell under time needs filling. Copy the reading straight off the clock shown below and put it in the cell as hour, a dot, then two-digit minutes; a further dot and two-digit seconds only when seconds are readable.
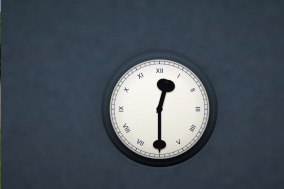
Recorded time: 12.30
